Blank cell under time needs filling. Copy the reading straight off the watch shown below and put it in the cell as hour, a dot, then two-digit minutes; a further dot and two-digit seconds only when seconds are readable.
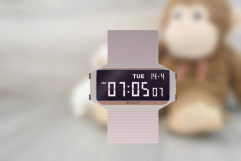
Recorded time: 7.05.07
